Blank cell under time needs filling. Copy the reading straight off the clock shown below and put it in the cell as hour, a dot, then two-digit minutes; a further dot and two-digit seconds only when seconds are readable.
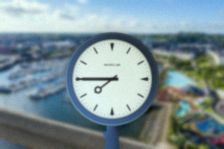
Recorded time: 7.45
